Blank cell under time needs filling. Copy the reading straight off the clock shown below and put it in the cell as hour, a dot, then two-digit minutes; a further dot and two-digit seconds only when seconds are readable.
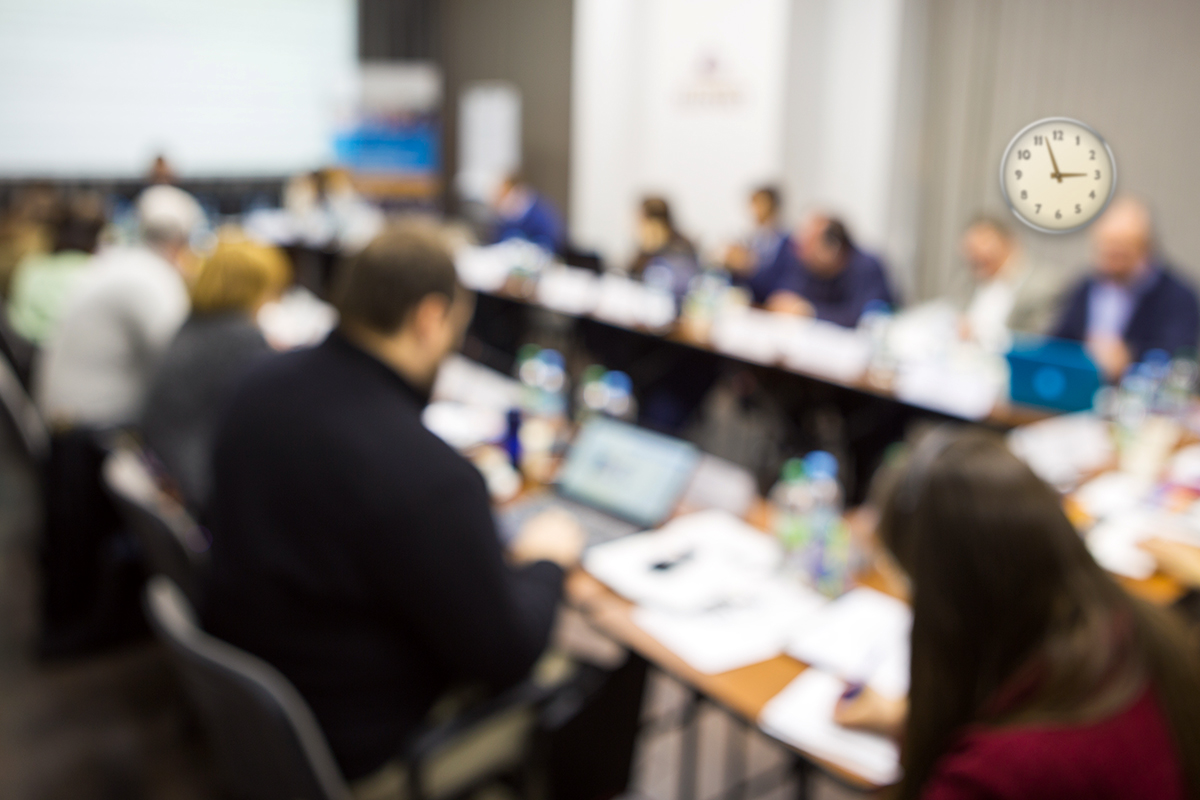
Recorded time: 2.57
